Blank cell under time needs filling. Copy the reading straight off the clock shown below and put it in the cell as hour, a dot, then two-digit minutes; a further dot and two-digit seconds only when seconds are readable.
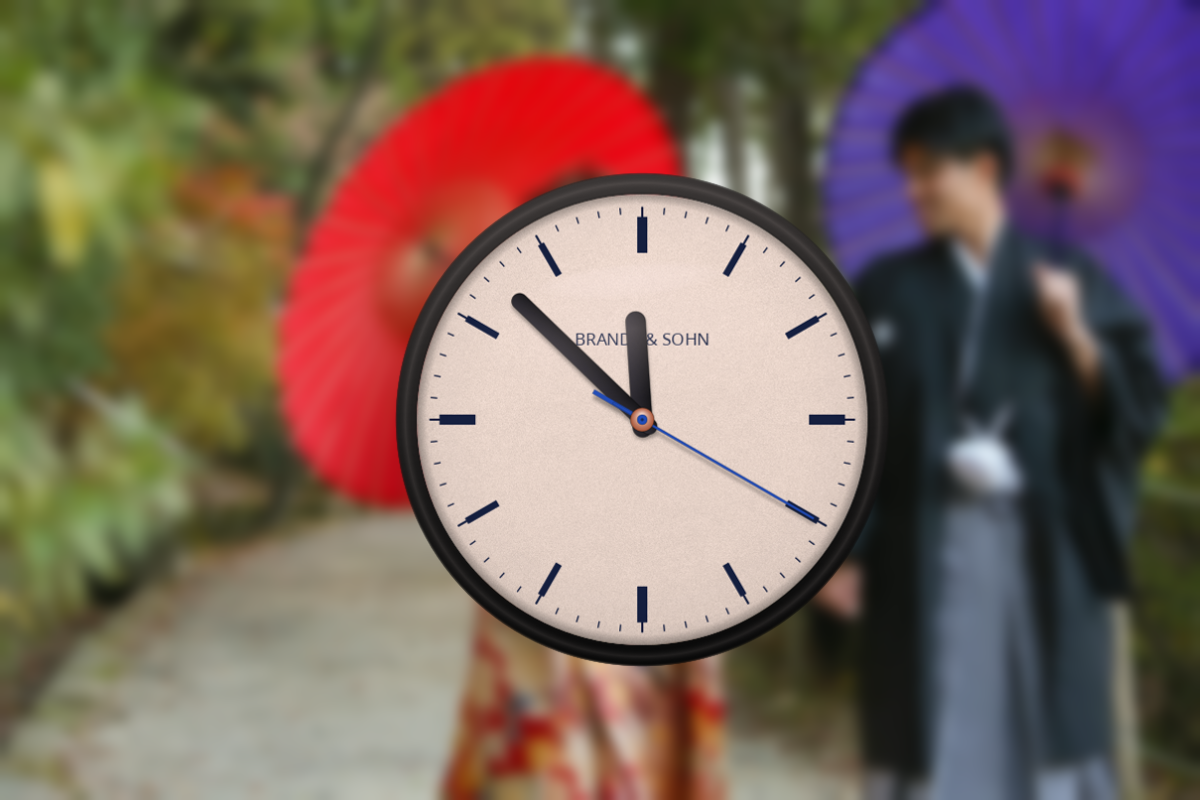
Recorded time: 11.52.20
